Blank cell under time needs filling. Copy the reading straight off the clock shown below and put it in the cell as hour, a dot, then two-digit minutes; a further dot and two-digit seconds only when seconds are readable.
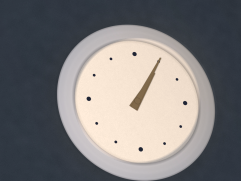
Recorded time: 1.05
